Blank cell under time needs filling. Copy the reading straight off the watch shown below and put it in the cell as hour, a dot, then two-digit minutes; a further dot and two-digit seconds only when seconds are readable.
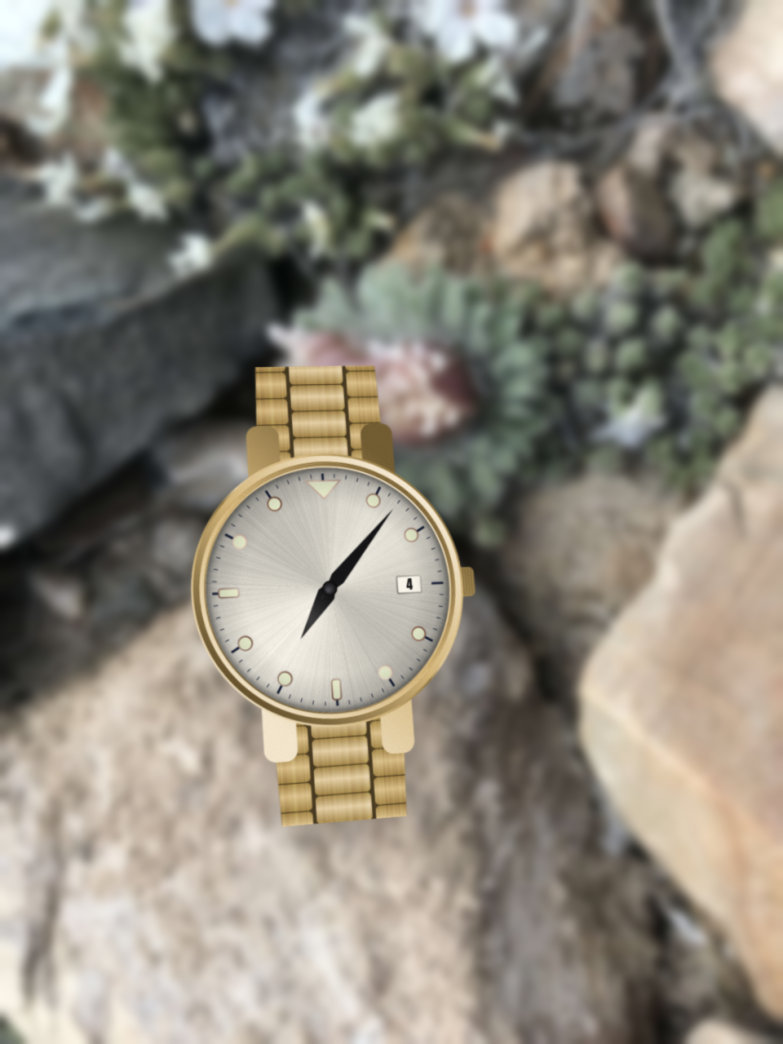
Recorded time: 7.07
